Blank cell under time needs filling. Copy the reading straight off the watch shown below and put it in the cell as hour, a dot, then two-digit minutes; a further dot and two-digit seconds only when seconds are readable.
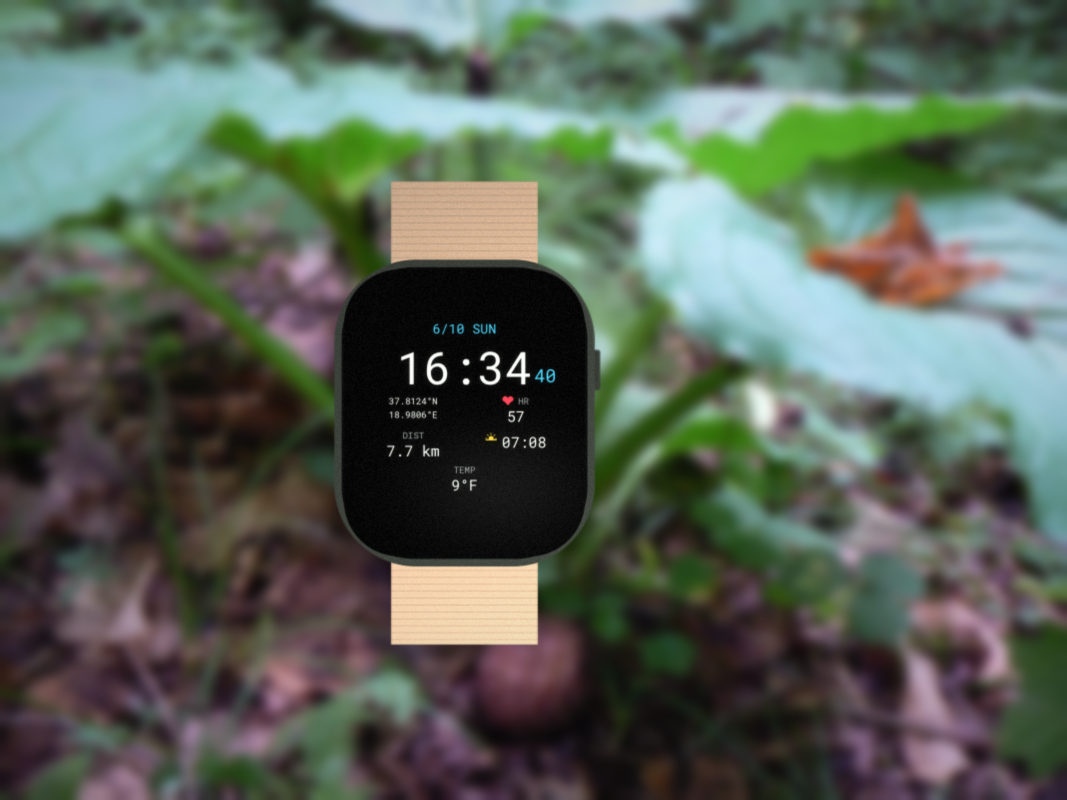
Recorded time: 16.34.40
